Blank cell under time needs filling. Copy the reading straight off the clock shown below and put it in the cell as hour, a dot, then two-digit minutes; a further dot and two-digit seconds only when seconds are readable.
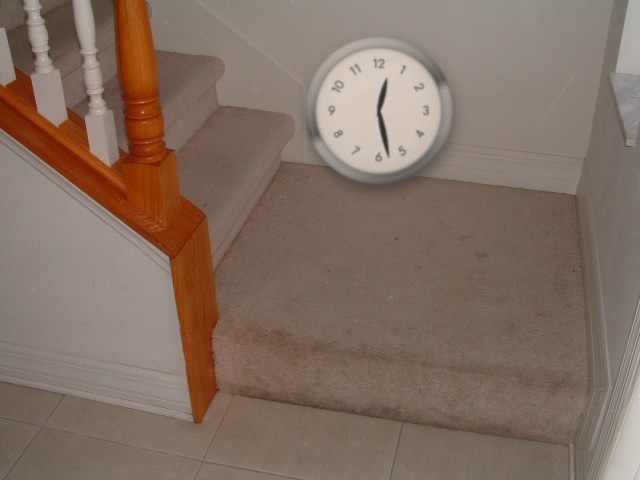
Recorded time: 12.28
